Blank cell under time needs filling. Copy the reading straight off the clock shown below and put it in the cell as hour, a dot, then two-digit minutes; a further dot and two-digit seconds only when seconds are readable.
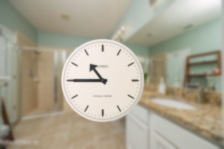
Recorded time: 10.45
